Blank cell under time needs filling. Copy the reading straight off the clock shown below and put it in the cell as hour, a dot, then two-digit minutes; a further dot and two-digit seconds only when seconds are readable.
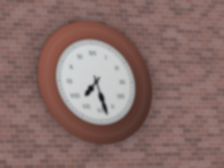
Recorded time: 7.28
